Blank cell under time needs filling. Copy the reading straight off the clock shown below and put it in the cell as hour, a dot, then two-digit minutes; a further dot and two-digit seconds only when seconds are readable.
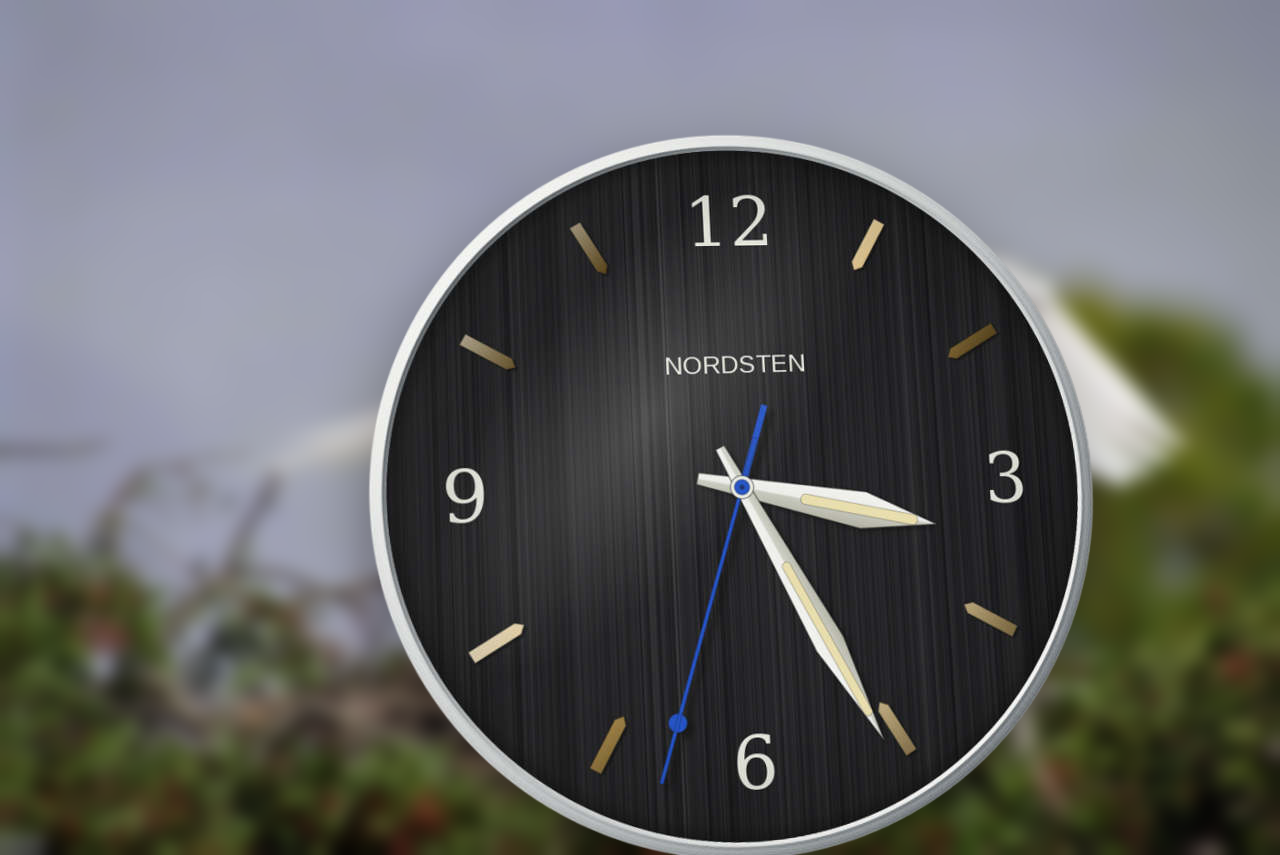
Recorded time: 3.25.33
